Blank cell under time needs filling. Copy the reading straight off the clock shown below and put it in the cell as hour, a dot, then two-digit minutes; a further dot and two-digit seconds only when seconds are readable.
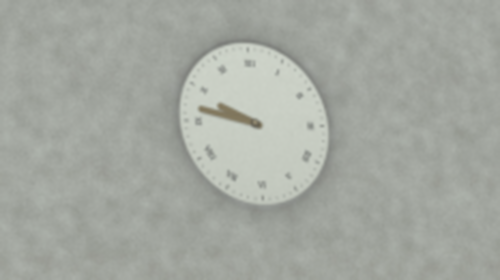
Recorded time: 9.47
